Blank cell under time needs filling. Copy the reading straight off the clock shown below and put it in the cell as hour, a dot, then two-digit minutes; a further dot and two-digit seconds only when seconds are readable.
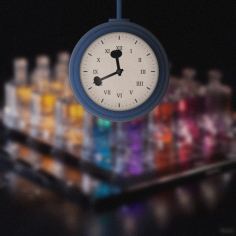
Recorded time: 11.41
